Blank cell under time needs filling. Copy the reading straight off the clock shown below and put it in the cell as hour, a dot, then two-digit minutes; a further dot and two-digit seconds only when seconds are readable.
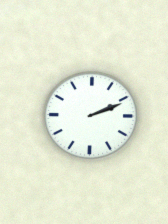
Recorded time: 2.11
